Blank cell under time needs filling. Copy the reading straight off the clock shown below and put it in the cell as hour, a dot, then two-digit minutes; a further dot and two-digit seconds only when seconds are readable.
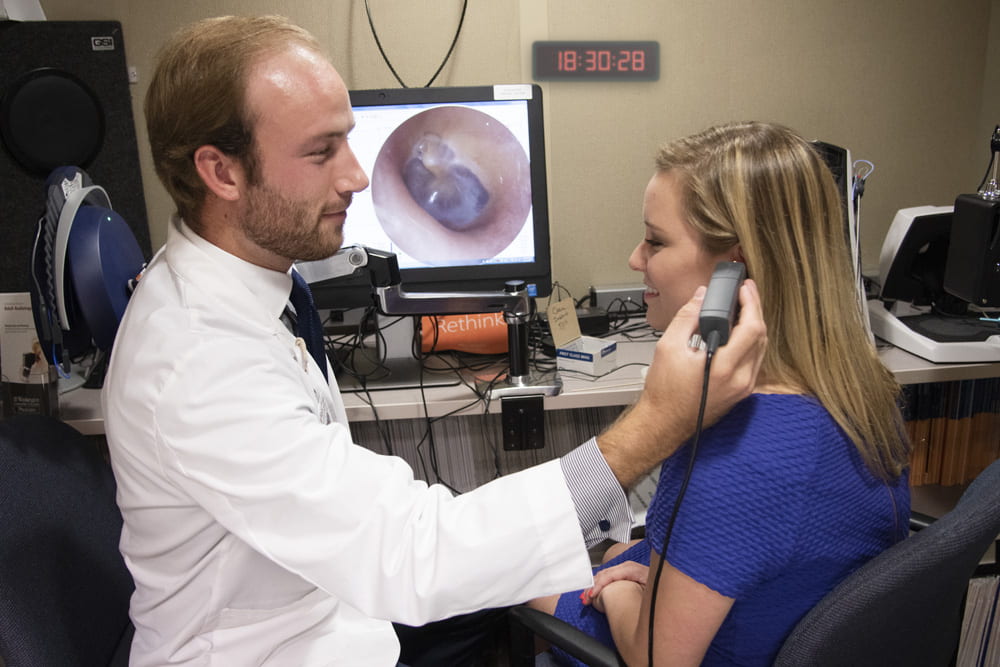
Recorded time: 18.30.28
